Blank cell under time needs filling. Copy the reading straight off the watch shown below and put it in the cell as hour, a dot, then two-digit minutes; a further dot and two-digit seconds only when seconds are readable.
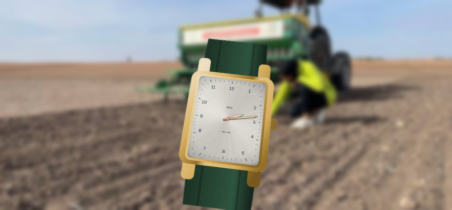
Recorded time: 2.13
